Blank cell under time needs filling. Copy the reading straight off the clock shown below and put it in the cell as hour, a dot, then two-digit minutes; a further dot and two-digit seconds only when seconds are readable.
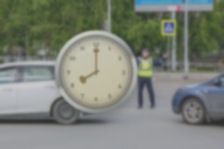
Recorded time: 8.00
